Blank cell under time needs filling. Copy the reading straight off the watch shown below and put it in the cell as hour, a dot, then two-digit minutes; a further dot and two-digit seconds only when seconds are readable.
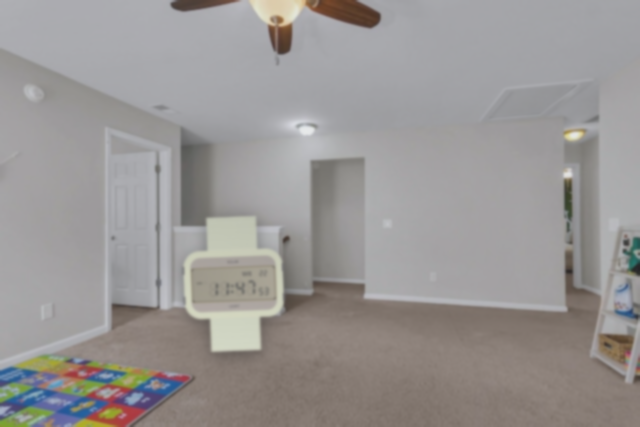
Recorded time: 11.47
